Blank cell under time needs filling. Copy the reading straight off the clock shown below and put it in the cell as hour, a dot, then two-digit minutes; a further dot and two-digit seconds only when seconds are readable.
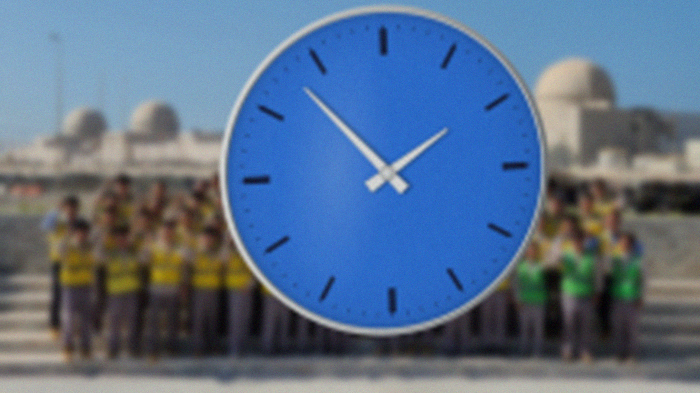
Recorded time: 1.53
